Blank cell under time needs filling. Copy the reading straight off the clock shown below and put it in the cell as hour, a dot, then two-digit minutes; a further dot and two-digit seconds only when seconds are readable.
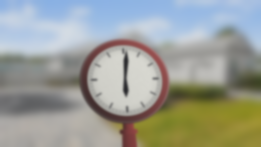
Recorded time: 6.01
